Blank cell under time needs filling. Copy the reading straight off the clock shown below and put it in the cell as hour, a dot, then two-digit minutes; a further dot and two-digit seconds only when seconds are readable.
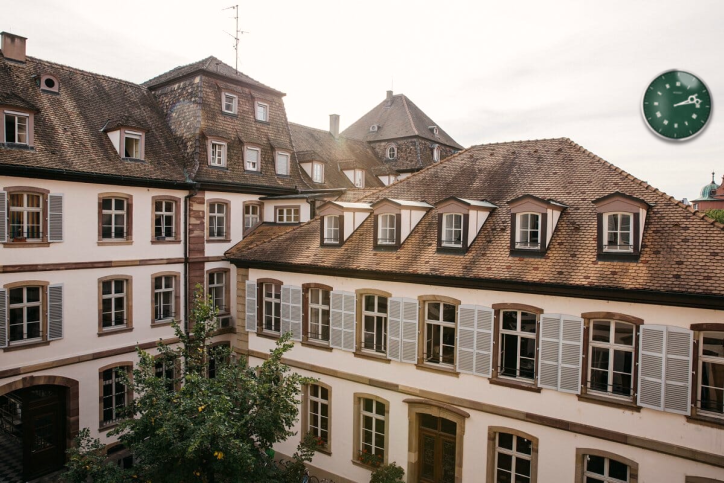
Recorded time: 2.13
